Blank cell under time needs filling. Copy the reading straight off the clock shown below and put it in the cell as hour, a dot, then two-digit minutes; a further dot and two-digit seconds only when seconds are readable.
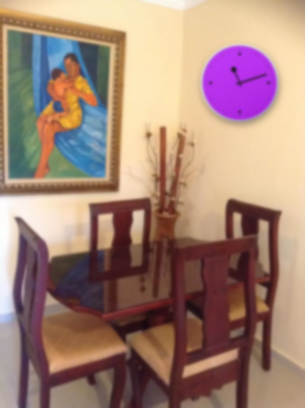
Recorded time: 11.12
